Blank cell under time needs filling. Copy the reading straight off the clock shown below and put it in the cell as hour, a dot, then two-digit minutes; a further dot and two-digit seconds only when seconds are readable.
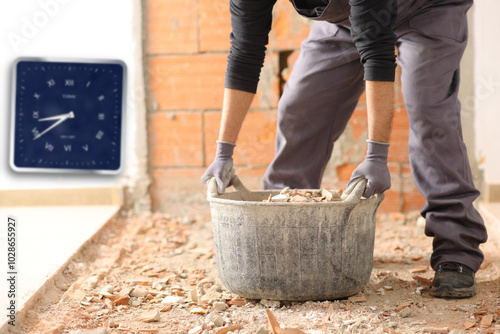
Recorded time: 8.39
